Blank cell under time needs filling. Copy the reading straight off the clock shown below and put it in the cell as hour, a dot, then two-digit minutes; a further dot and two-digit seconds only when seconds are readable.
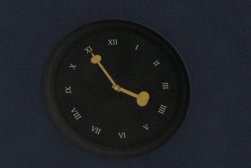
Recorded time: 3.55
